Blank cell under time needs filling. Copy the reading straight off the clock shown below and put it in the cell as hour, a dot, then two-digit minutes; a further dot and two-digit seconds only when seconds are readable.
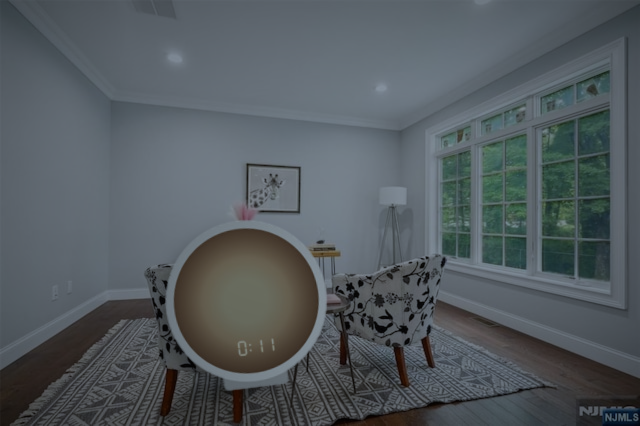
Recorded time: 0.11
